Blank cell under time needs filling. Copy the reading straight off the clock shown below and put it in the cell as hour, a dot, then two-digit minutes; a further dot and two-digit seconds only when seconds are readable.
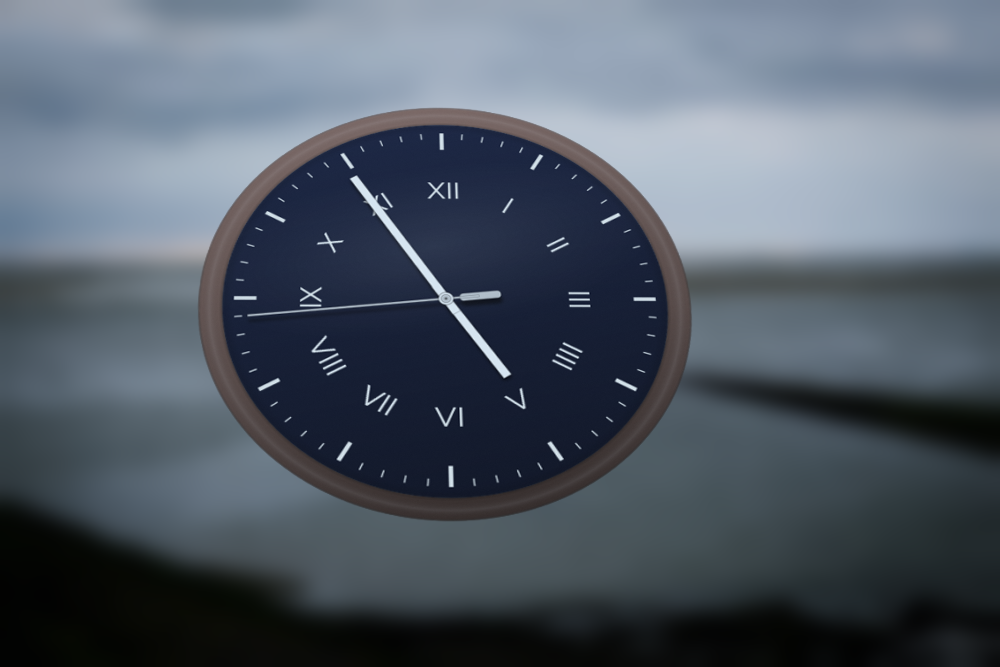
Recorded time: 4.54.44
